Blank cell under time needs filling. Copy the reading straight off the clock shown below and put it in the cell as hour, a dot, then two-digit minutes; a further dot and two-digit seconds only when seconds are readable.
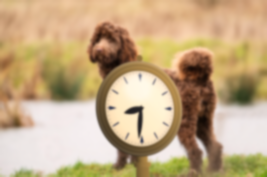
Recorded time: 8.31
